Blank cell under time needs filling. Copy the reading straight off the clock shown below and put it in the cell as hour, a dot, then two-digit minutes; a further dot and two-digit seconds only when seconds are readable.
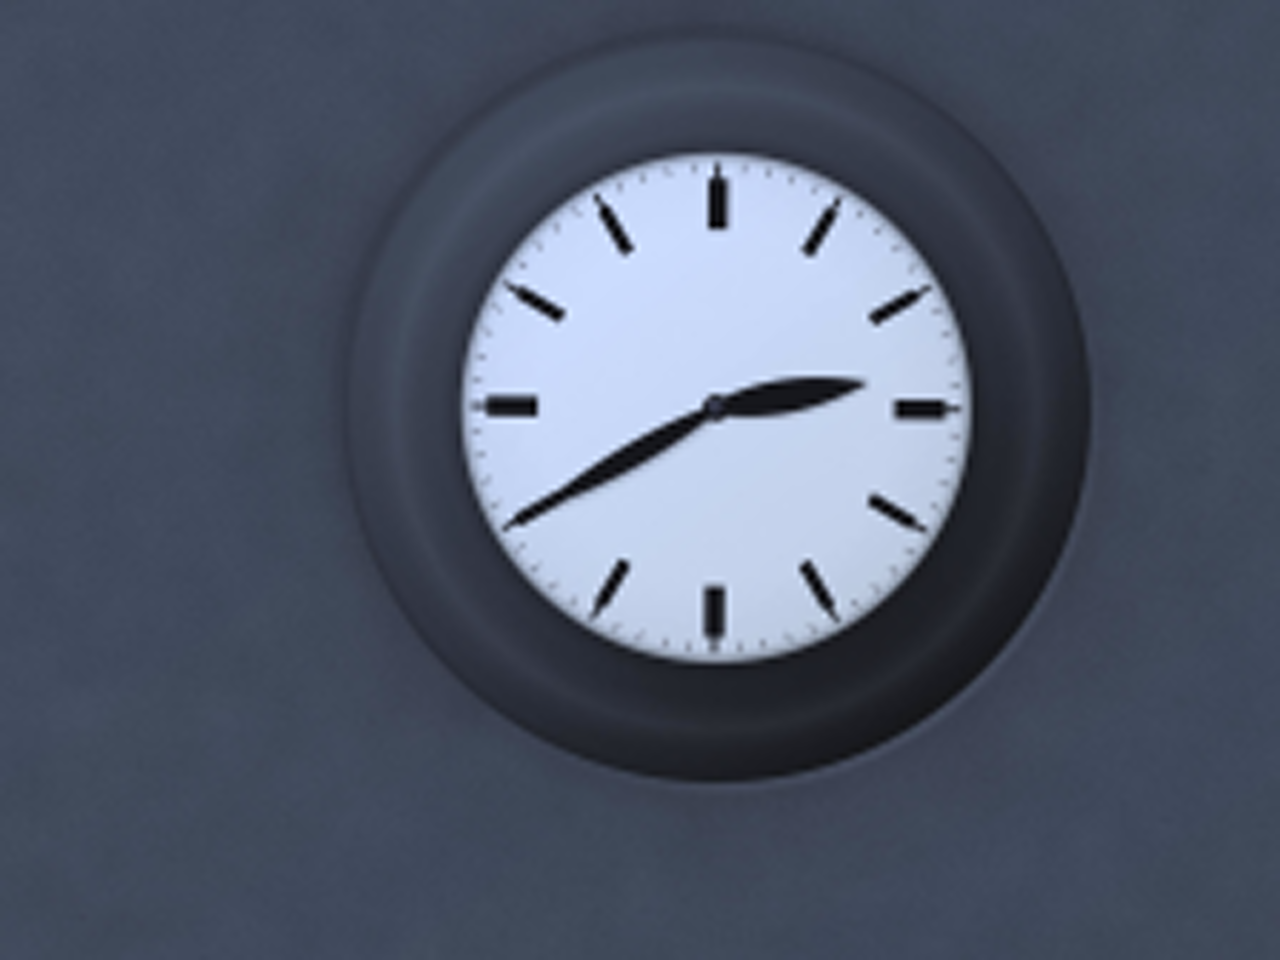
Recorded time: 2.40
